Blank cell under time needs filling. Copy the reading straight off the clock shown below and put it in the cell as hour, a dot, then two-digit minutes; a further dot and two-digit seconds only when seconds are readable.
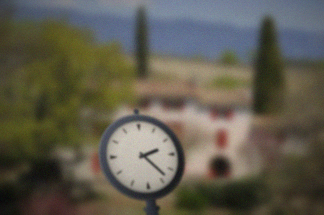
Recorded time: 2.23
